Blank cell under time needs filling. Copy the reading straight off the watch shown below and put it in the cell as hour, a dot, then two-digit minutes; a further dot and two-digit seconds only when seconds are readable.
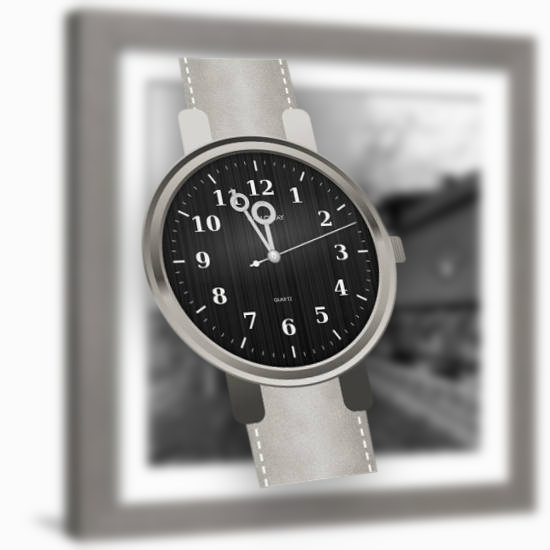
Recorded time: 11.56.12
